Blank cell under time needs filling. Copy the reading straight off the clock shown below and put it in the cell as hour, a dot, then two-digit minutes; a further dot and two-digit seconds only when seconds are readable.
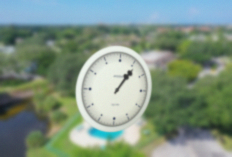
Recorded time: 1.06
